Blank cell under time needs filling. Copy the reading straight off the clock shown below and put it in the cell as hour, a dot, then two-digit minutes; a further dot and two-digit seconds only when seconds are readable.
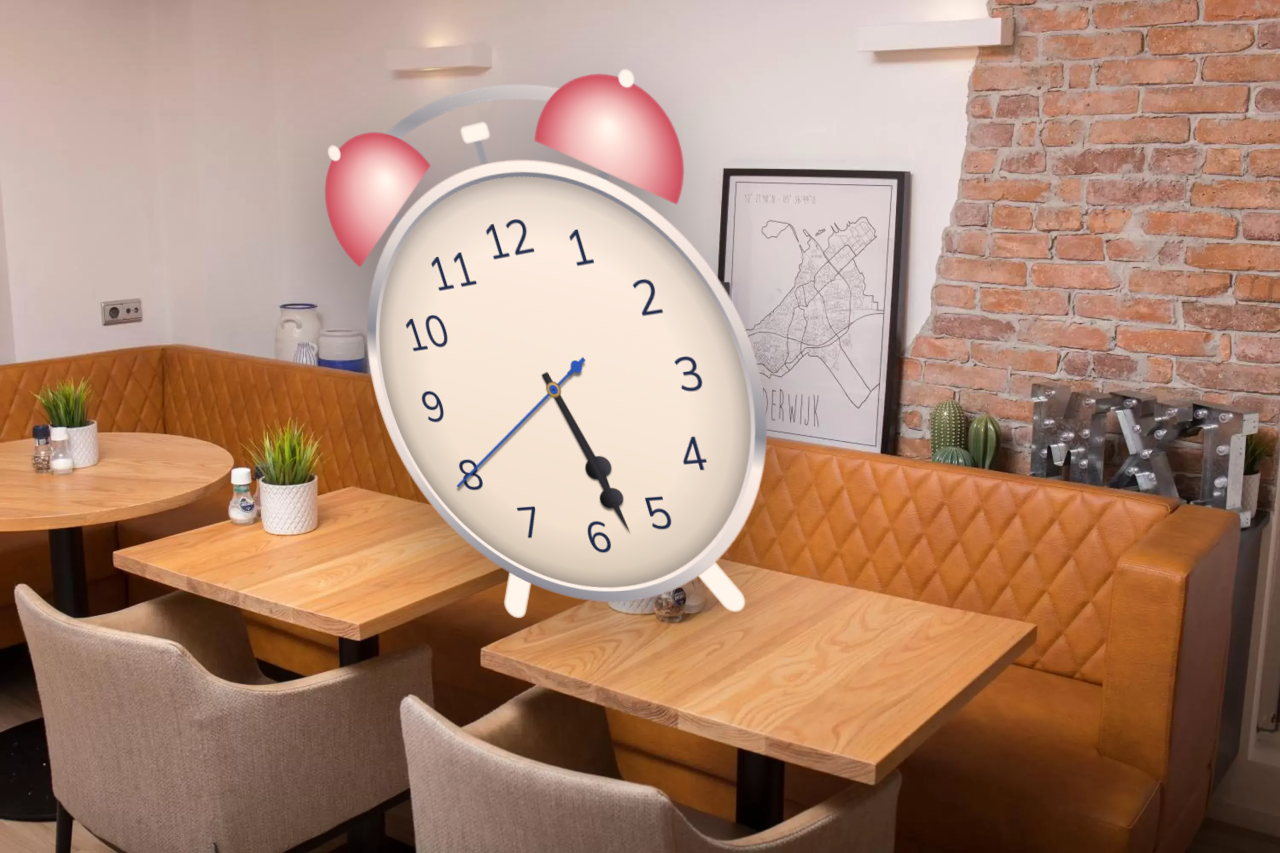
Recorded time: 5.27.40
